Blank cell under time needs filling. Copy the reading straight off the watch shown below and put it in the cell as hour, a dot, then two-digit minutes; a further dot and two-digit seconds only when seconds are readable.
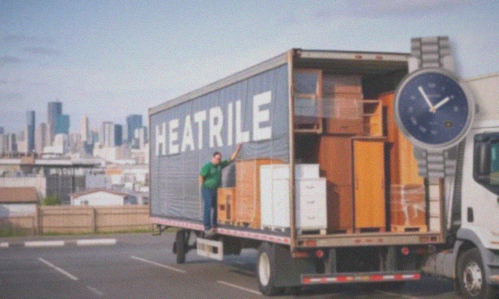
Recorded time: 1.55
